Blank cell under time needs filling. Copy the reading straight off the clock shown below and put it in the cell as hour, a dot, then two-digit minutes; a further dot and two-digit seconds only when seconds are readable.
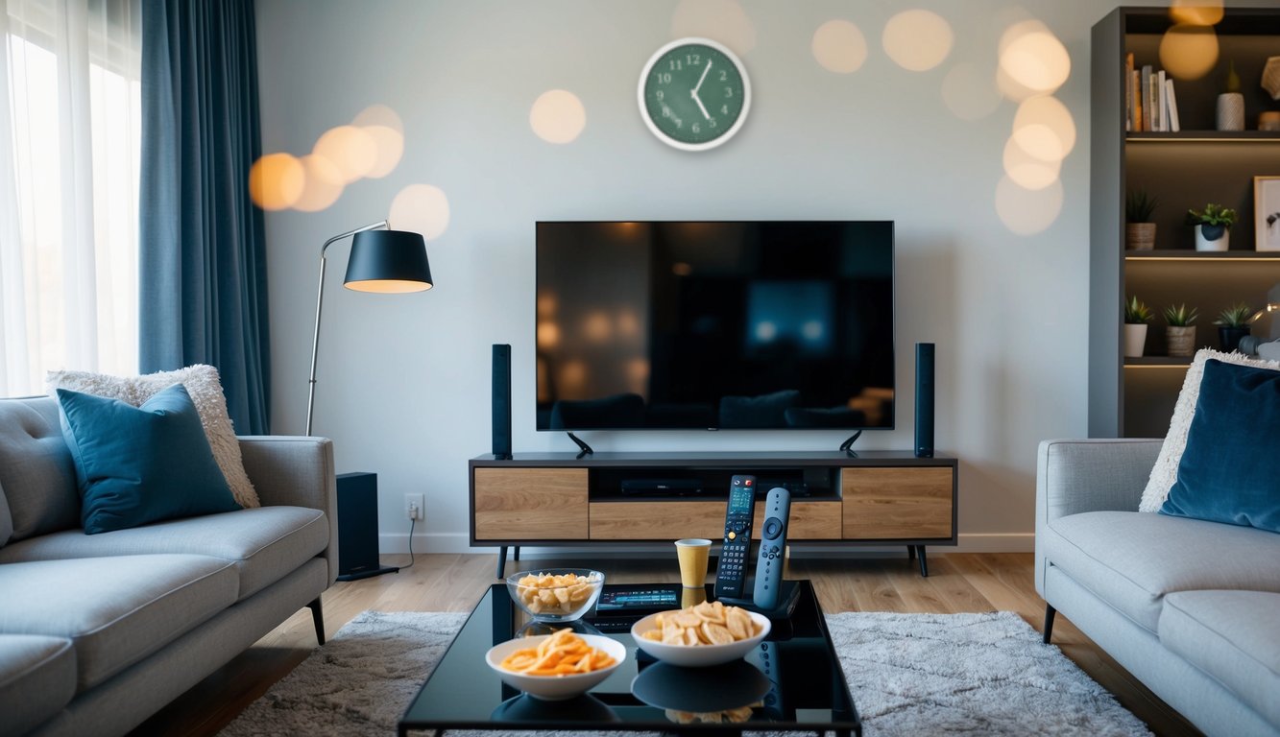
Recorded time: 5.05
